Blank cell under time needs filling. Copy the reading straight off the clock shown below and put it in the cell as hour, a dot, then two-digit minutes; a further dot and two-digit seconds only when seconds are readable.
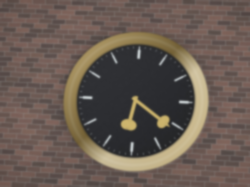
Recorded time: 6.21
